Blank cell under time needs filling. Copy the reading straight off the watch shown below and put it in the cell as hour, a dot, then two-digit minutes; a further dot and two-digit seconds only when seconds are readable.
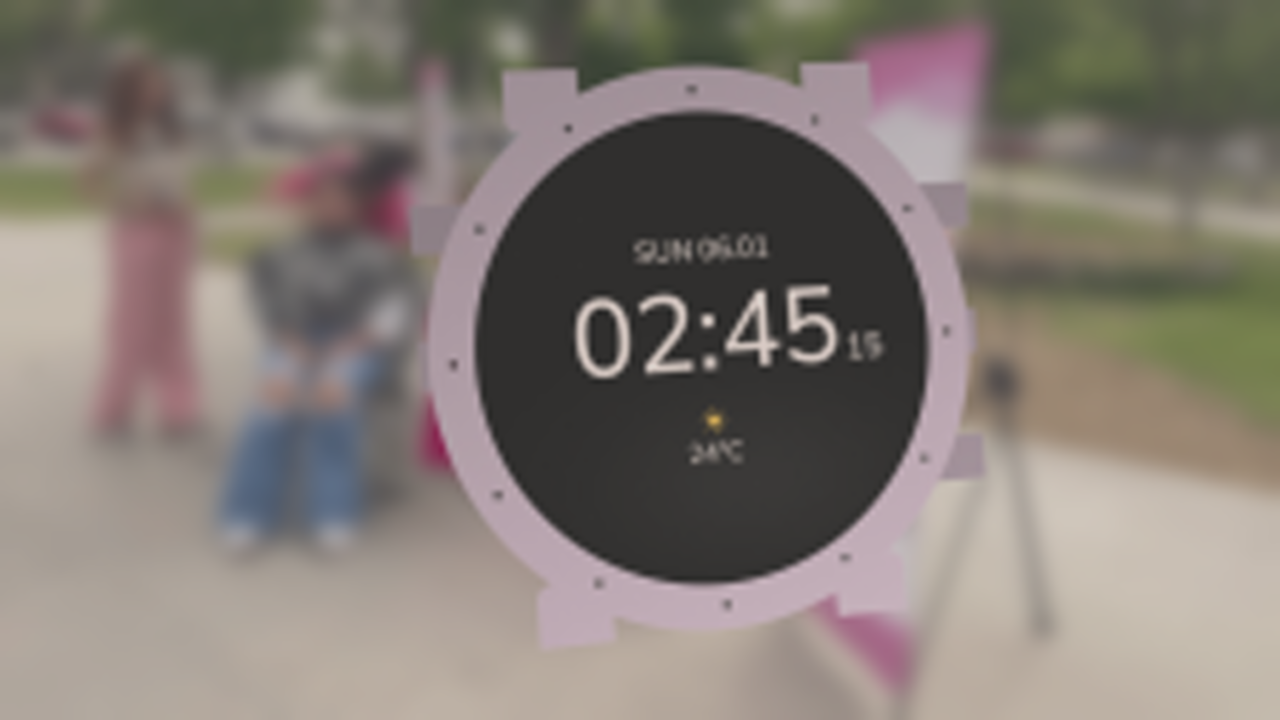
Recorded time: 2.45
